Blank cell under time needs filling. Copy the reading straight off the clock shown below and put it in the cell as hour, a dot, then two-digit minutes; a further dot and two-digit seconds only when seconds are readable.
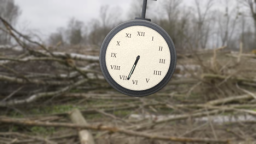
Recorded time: 6.33
